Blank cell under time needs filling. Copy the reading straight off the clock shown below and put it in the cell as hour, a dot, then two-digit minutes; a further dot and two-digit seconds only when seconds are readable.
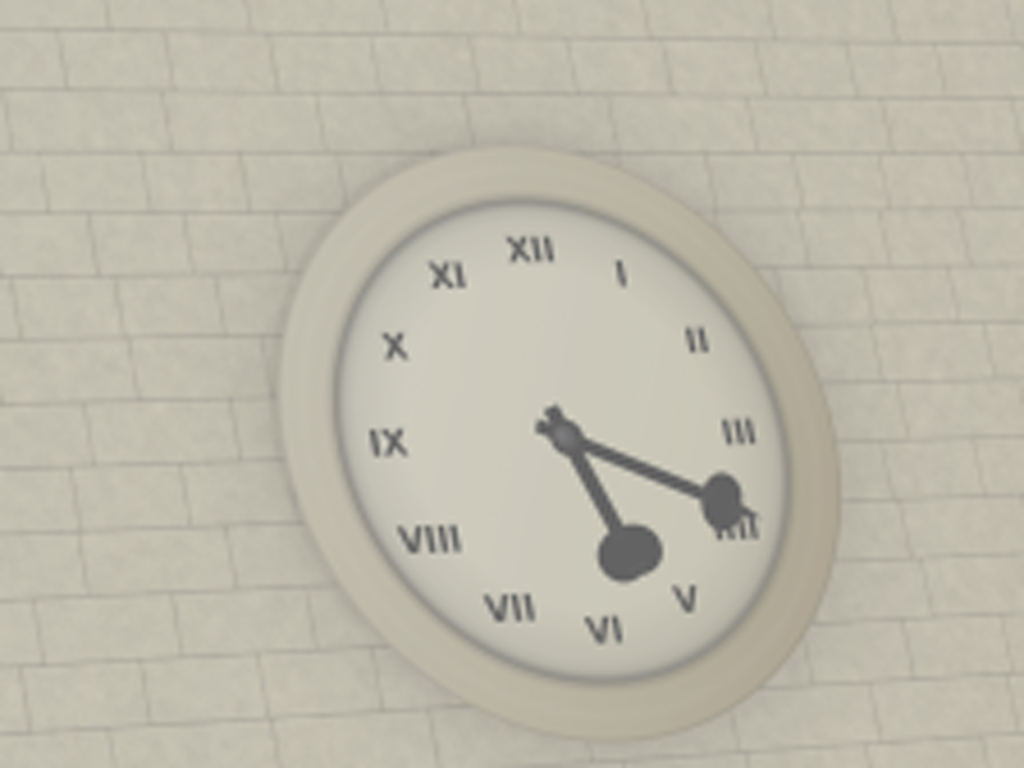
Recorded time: 5.19
